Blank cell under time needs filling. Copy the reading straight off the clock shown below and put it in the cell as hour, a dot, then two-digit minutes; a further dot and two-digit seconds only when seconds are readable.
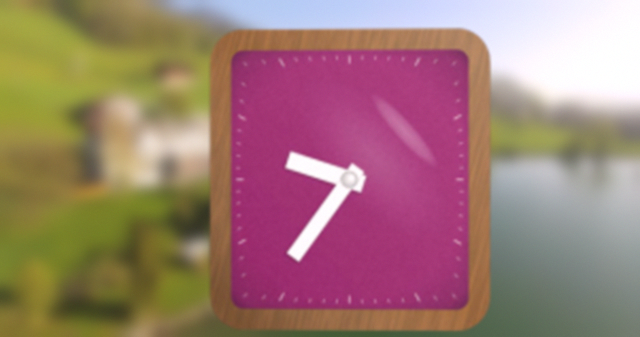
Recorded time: 9.36
